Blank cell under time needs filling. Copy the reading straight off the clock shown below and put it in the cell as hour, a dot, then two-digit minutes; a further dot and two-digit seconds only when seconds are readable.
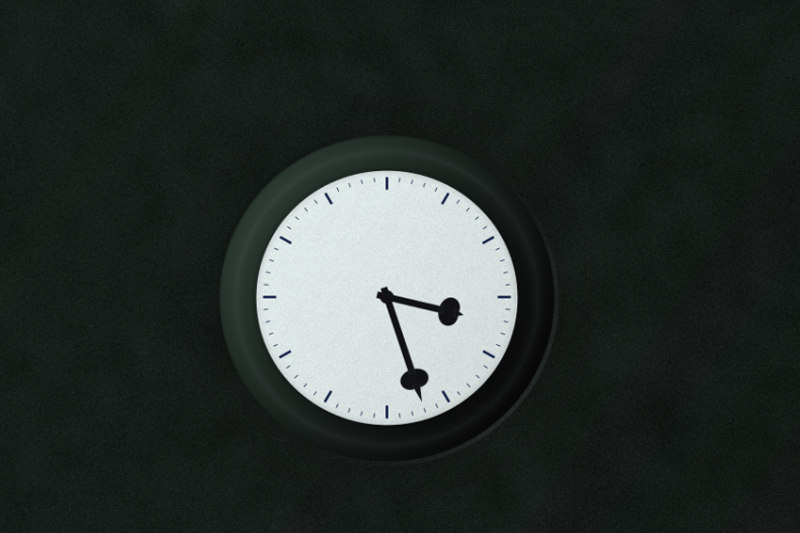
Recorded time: 3.27
